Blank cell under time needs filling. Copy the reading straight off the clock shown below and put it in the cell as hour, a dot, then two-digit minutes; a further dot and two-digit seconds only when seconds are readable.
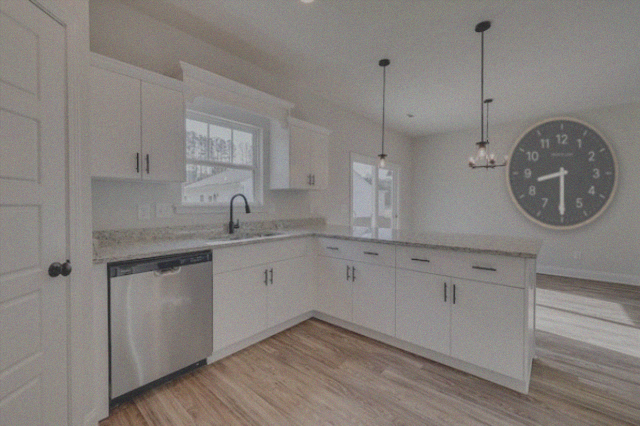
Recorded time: 8.30
